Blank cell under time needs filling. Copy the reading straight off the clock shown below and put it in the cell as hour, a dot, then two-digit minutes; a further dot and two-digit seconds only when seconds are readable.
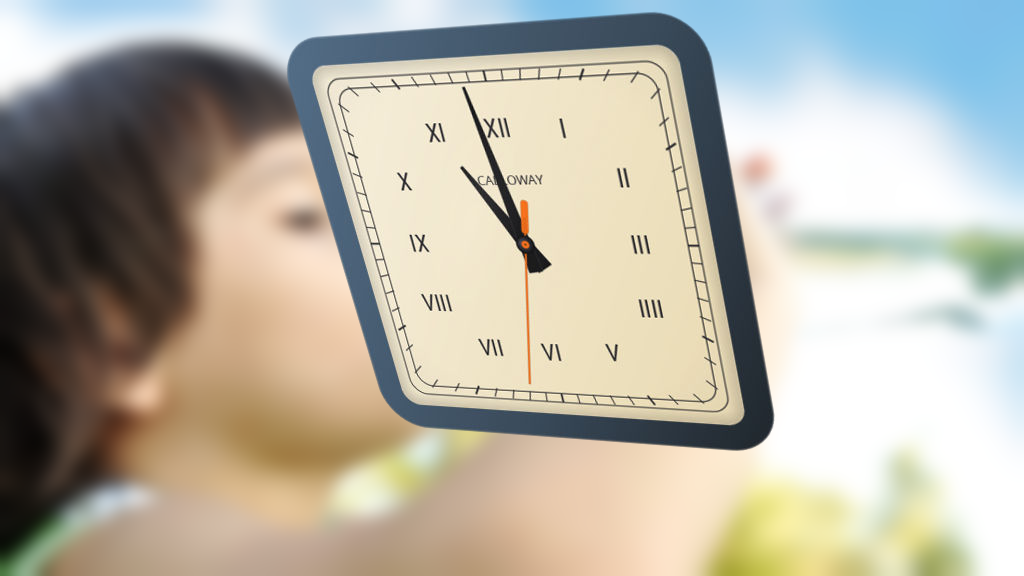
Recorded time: 10.58.32
